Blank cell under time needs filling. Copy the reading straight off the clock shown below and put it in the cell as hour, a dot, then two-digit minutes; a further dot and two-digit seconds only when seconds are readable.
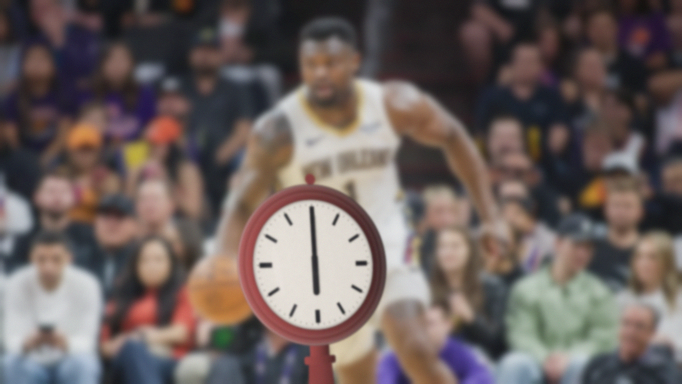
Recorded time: 6.00
